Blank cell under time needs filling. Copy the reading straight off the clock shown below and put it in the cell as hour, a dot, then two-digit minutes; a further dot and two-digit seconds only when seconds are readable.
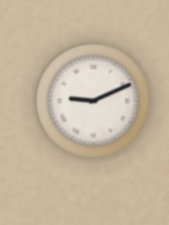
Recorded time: 9.11
